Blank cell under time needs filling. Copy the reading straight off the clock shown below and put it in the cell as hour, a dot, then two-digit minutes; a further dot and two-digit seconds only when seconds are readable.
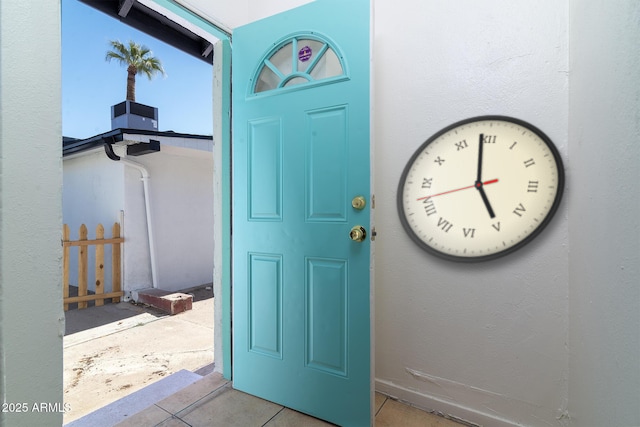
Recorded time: 4.58.42
